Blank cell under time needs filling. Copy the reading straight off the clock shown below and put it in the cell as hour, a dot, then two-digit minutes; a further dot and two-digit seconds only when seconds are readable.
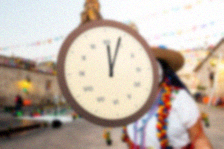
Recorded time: 12.04
